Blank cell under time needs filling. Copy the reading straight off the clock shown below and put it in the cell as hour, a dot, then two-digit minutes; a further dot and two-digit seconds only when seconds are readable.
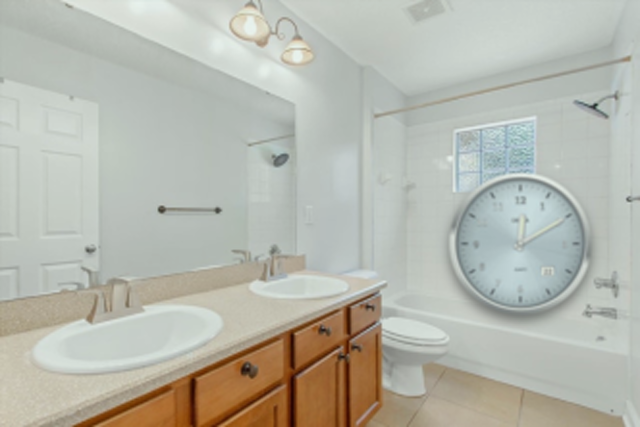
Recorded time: 12.10
